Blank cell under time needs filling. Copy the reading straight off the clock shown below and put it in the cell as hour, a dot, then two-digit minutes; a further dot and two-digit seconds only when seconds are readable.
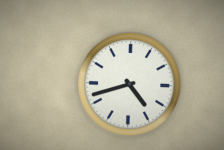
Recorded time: 4.42
